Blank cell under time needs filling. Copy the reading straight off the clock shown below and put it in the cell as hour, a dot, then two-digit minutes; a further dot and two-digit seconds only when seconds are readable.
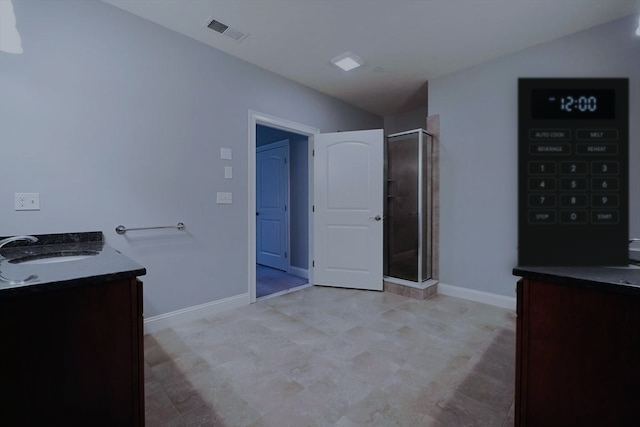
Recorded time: 12.00
